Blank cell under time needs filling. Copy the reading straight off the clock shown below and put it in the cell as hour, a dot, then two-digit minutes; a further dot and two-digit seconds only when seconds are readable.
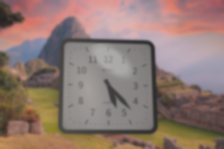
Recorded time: 5.23
